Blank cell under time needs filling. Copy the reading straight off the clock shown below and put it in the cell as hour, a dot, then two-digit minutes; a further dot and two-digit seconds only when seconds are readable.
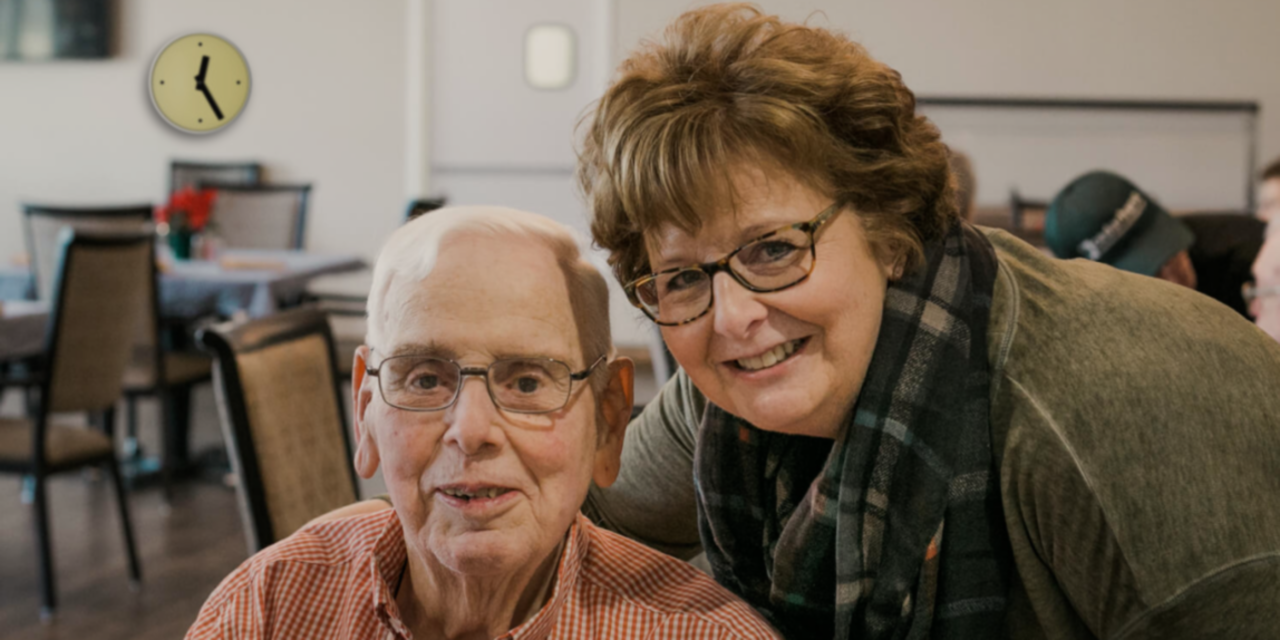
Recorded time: 12.25
